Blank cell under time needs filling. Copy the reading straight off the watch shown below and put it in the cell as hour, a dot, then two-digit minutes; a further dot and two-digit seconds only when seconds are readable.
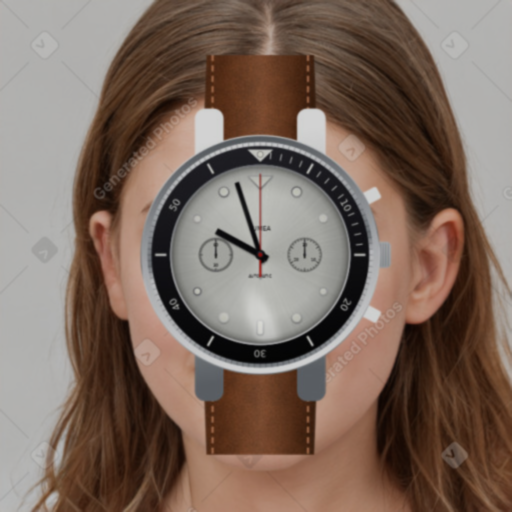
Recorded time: 9.57
